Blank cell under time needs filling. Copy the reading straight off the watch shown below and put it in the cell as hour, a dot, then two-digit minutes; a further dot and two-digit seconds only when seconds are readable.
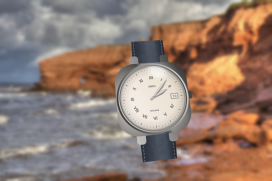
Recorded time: 2.07
